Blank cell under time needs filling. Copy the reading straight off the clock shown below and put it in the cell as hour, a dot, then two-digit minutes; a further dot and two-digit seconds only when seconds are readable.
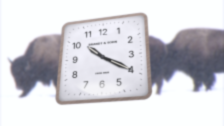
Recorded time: 10.20
